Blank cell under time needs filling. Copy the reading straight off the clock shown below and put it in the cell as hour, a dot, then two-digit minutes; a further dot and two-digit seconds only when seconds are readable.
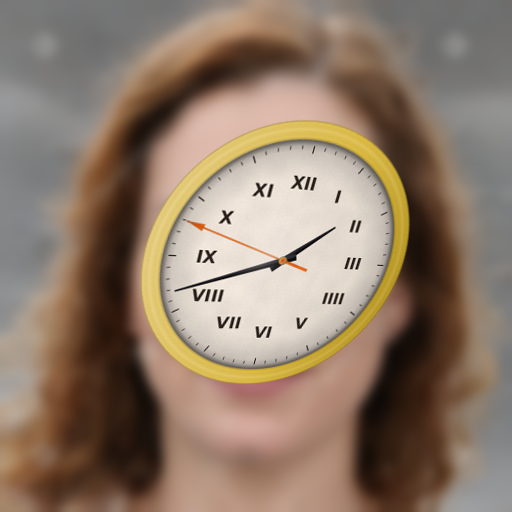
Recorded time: 1.41.48
